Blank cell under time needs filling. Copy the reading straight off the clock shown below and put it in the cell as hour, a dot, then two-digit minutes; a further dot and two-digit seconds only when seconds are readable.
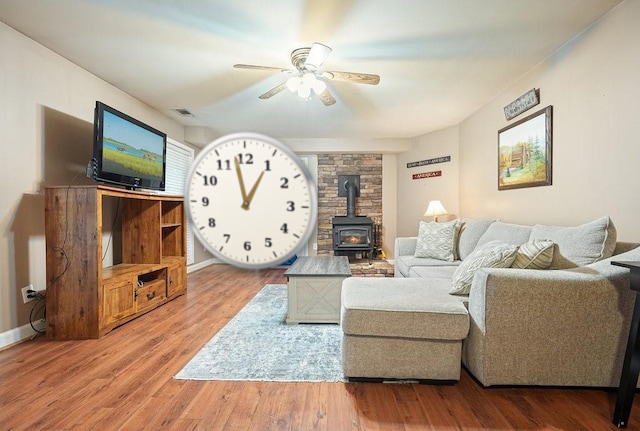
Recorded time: 12.58
